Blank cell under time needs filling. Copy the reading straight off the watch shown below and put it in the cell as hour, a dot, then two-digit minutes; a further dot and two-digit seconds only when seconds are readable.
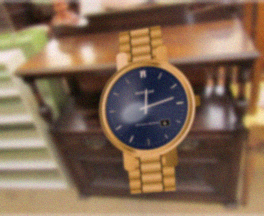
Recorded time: 12.13
